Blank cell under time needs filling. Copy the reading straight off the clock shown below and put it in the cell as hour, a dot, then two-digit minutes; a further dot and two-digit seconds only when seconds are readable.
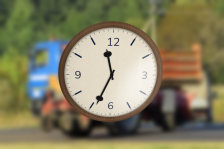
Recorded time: 11.34
